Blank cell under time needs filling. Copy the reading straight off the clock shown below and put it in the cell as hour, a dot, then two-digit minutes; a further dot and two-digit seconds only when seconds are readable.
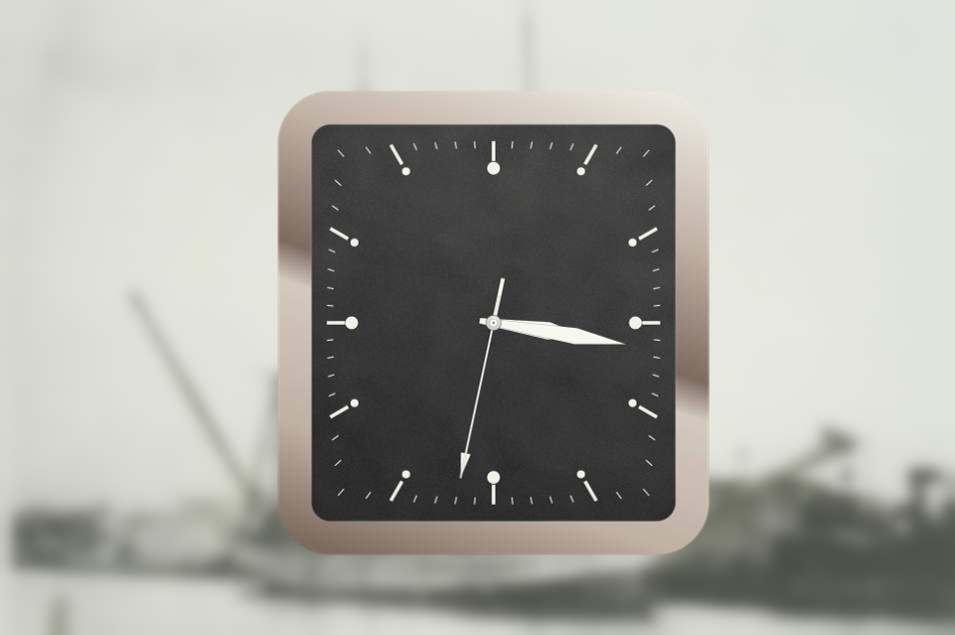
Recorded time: 3.16.32
